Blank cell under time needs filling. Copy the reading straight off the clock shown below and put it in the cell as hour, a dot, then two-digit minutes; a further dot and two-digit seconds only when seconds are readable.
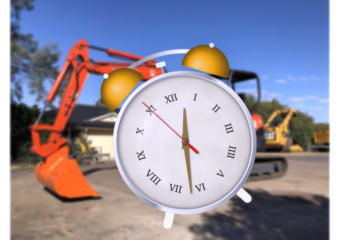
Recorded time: 12.31.55
